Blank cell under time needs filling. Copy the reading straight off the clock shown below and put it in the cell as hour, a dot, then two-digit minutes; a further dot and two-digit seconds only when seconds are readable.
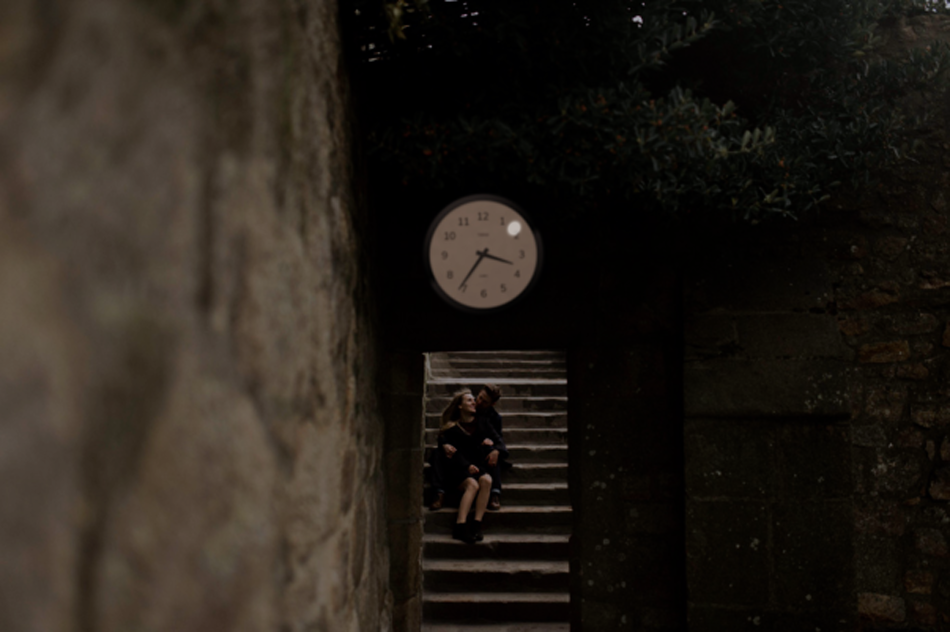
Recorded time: 3.36
